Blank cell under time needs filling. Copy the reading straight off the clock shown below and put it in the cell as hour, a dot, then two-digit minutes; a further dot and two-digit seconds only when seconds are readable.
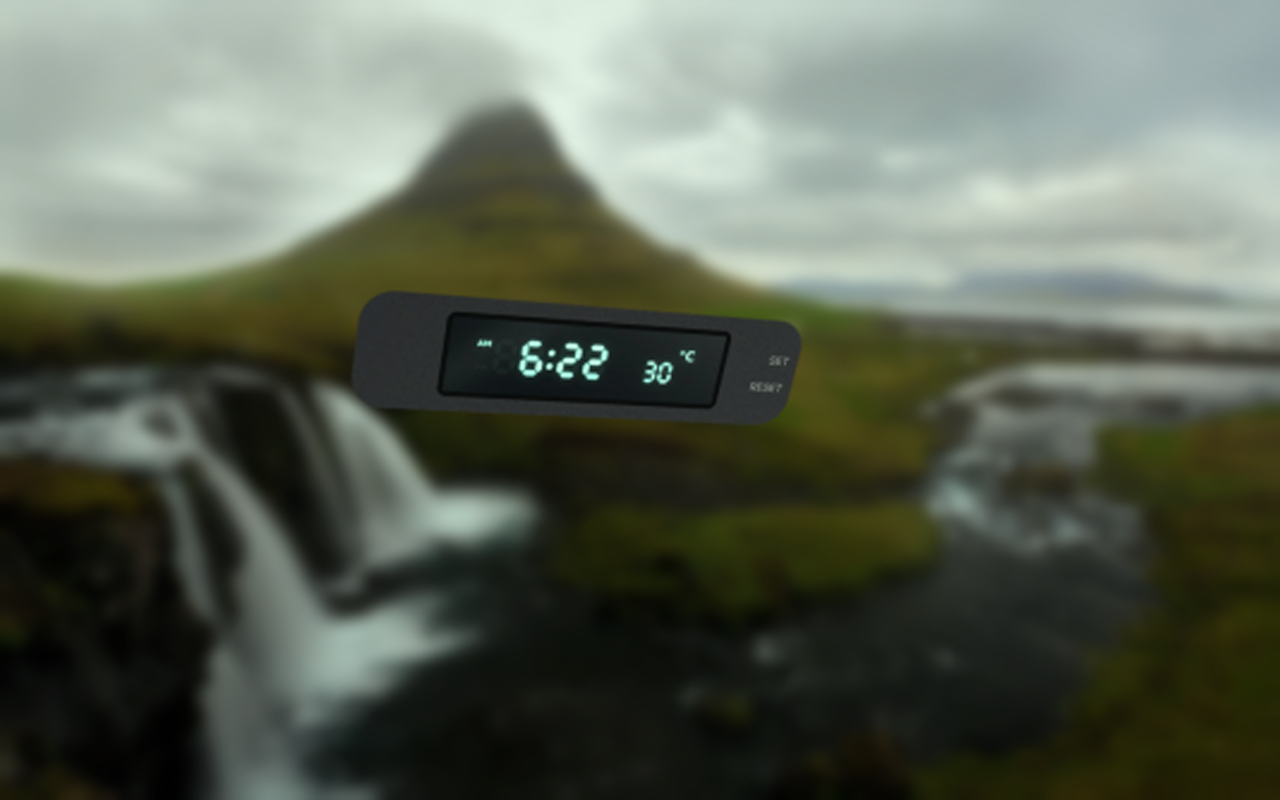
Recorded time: 6.22
